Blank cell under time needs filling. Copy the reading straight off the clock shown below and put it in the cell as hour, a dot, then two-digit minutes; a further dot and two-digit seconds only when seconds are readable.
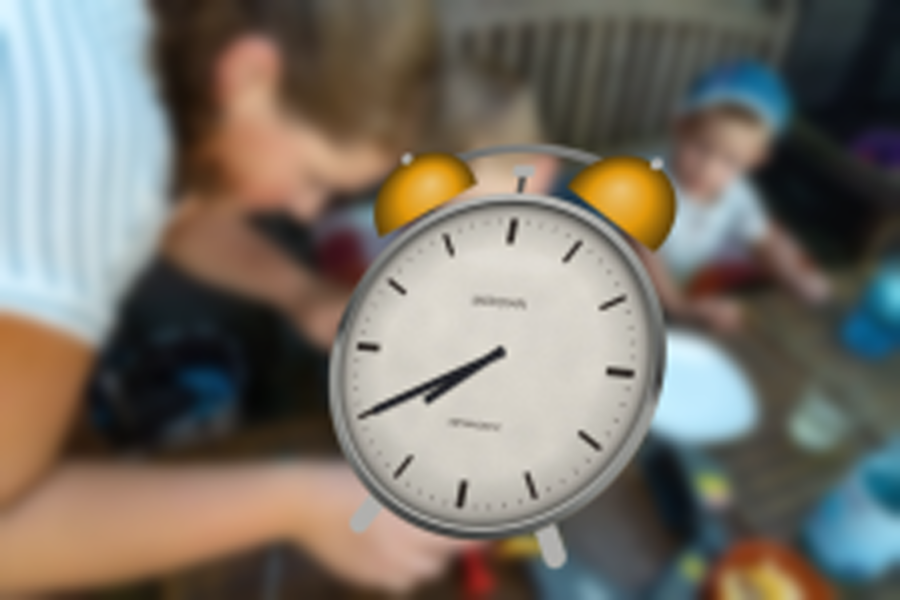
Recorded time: 7.40
